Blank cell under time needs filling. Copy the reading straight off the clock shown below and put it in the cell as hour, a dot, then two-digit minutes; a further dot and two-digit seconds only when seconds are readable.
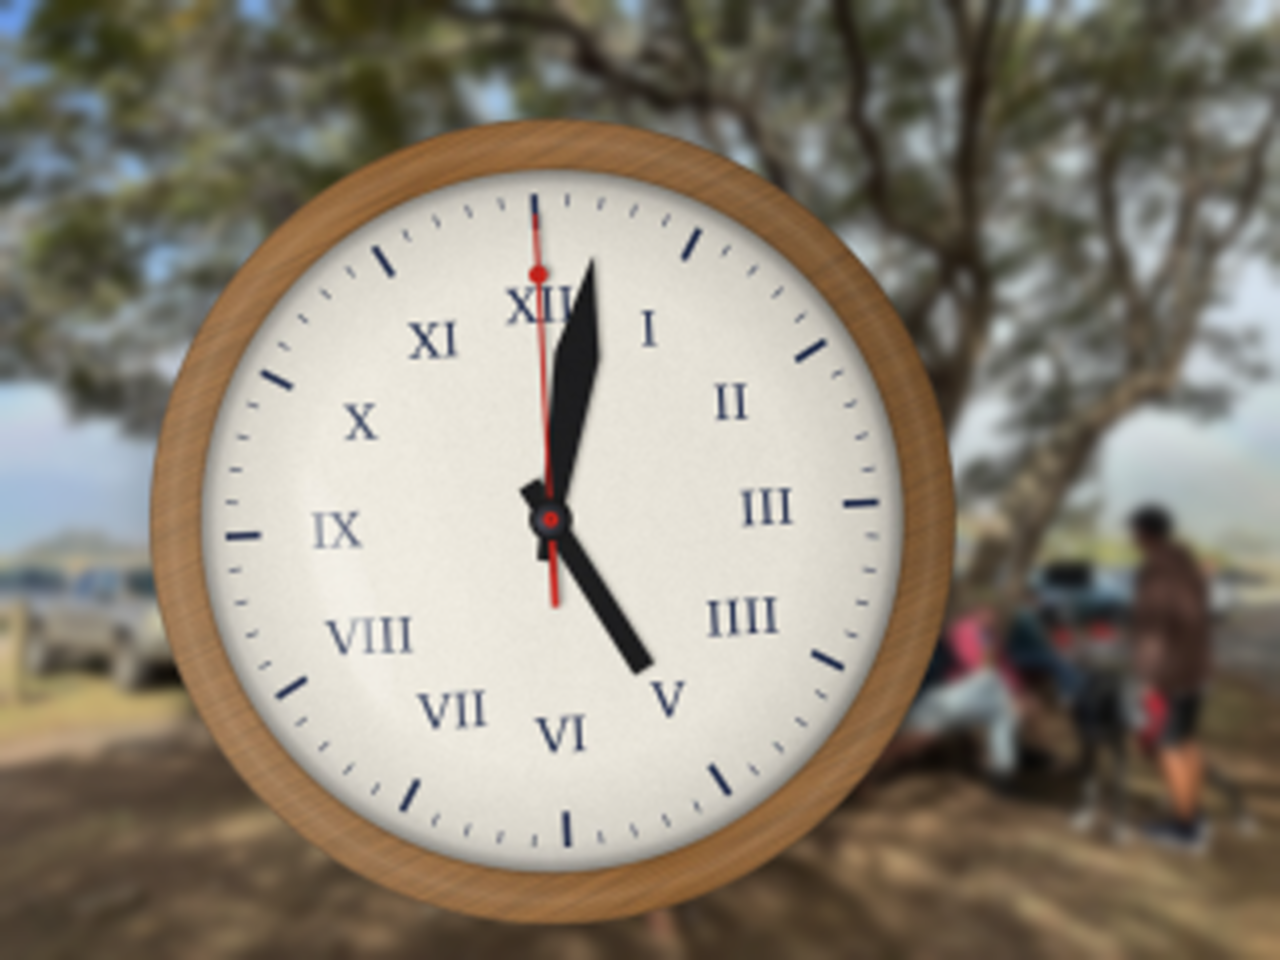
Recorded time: 5.02.00
